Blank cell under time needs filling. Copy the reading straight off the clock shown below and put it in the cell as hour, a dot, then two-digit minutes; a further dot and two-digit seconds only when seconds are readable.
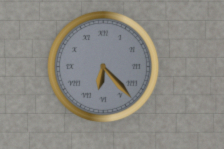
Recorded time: 6.23
